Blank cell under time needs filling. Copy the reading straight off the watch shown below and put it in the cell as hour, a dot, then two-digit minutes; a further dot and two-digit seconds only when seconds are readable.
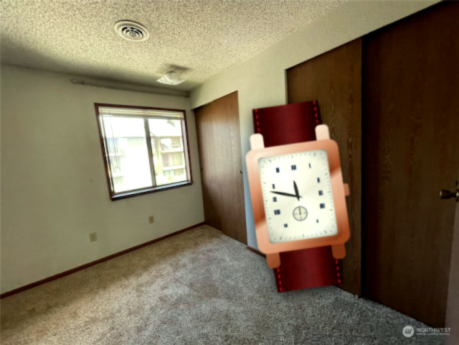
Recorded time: 11.48
